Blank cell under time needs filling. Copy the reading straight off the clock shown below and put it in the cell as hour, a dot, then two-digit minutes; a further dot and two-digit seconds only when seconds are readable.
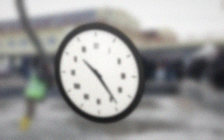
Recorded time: 10.24
